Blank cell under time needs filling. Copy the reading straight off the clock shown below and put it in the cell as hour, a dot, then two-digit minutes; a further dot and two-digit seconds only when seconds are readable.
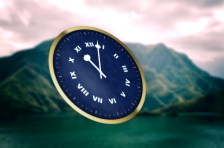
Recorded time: 11.03
